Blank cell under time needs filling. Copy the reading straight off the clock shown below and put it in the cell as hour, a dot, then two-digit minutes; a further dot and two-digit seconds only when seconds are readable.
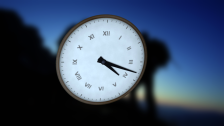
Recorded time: 4.18
